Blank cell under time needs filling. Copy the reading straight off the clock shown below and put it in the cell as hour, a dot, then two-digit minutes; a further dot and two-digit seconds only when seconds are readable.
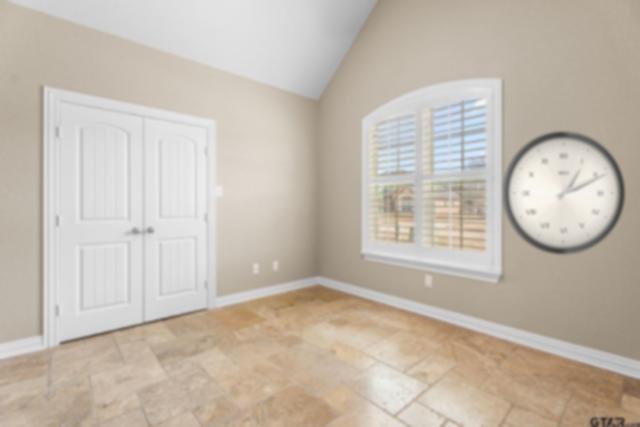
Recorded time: 1.11
